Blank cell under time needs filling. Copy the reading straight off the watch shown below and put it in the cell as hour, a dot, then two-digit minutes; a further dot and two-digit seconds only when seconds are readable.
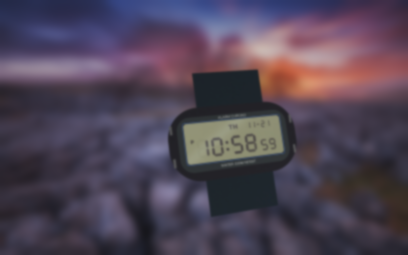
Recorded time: 10.58.59
